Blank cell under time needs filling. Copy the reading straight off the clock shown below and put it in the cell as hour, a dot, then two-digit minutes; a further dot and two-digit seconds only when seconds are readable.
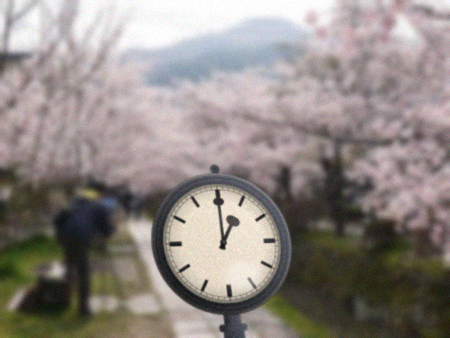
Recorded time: 1.00
